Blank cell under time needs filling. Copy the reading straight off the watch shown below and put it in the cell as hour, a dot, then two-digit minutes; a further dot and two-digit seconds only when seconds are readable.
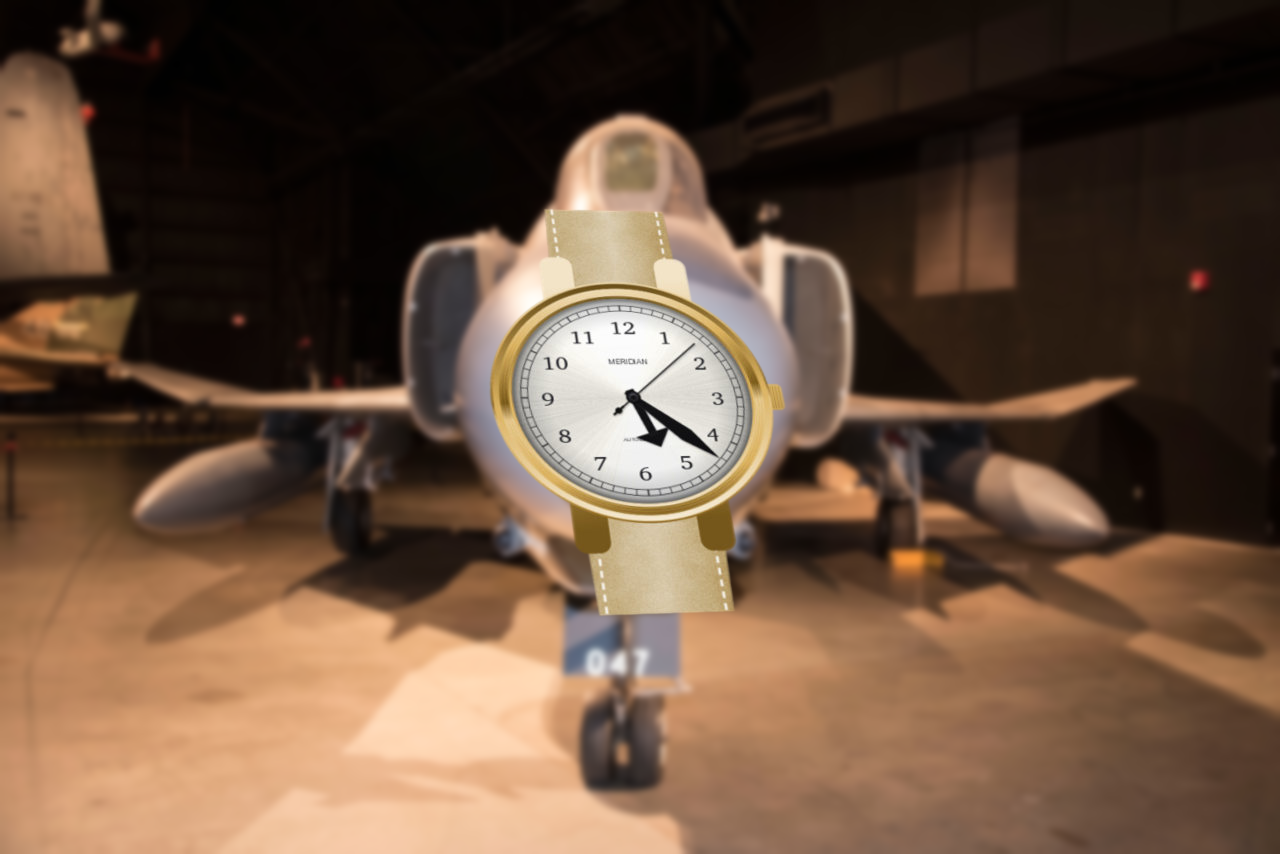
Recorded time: 5.22.08
